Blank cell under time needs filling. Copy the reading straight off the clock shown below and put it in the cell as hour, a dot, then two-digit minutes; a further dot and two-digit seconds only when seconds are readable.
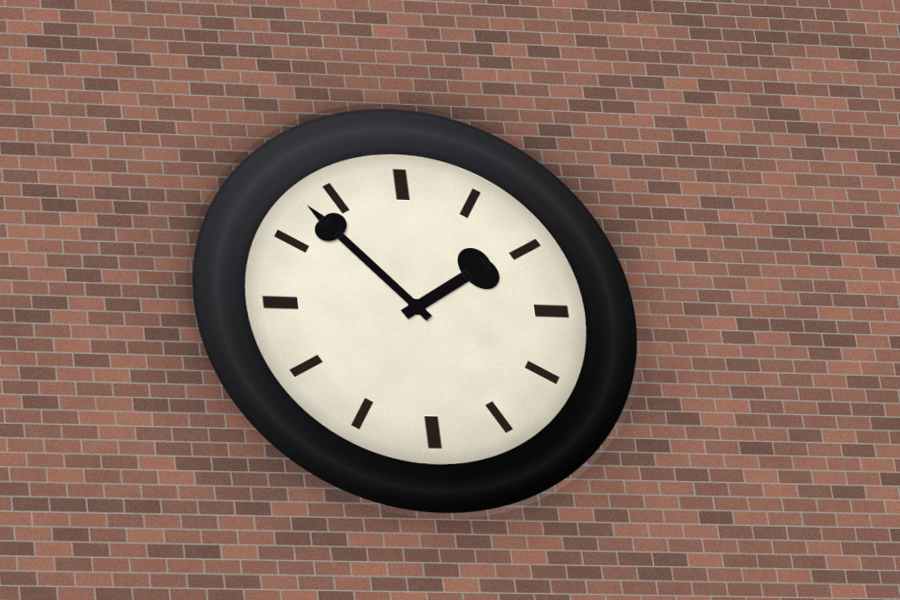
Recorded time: 1.53
